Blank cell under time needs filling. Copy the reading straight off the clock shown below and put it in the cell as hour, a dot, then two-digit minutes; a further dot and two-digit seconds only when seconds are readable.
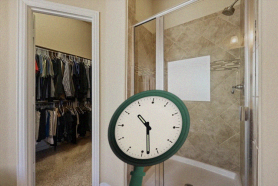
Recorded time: 10.28
